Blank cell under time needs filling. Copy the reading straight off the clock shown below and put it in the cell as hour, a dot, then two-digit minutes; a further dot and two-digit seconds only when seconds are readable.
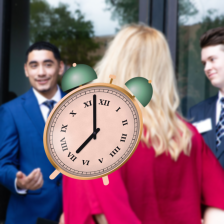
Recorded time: 6.57
